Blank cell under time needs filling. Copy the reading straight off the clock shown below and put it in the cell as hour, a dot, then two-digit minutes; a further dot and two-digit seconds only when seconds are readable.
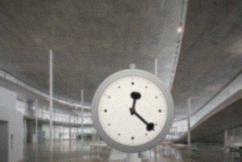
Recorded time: 12.22
